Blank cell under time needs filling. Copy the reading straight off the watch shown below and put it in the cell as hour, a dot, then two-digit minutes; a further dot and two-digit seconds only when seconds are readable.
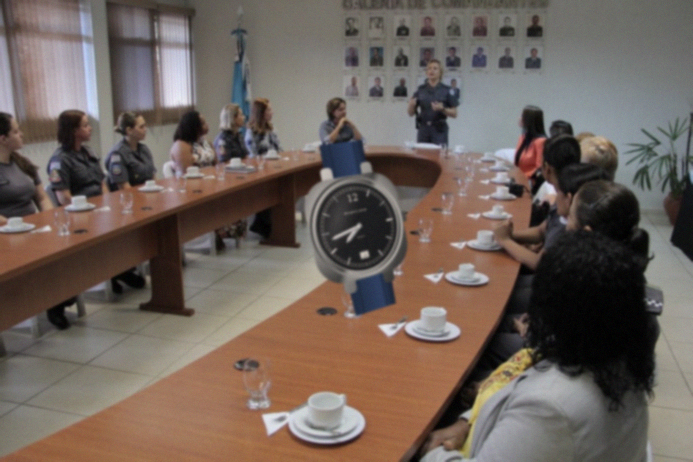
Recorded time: 7.43
